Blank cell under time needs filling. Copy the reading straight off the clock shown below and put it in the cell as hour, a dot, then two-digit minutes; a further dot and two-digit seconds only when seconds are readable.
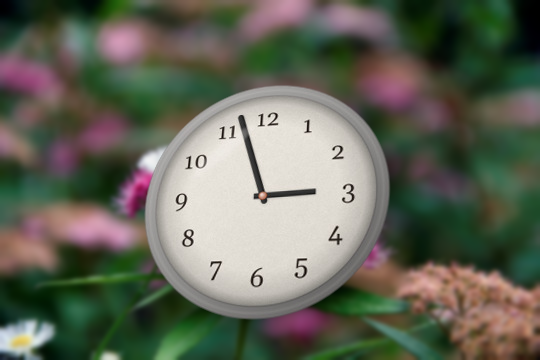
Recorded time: 2.57
